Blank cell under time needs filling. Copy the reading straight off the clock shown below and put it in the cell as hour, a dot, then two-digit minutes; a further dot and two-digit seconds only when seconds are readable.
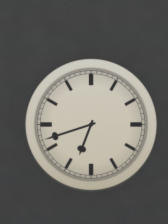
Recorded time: 6.42
